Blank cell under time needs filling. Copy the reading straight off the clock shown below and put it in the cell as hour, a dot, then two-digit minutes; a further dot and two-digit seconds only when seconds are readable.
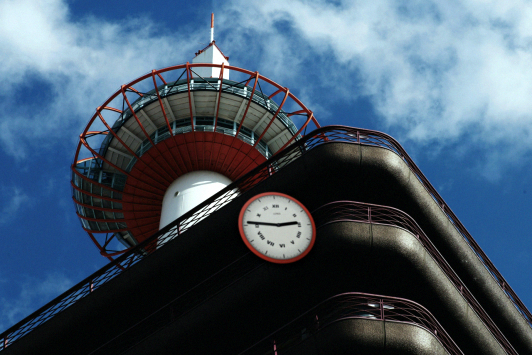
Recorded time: 2.46
